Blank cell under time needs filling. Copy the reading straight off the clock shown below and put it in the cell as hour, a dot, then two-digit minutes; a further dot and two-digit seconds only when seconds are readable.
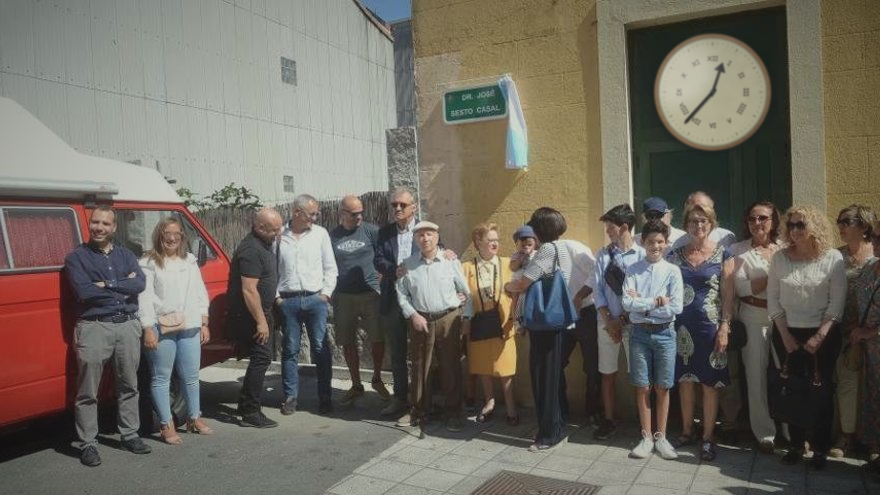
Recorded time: 12.37
